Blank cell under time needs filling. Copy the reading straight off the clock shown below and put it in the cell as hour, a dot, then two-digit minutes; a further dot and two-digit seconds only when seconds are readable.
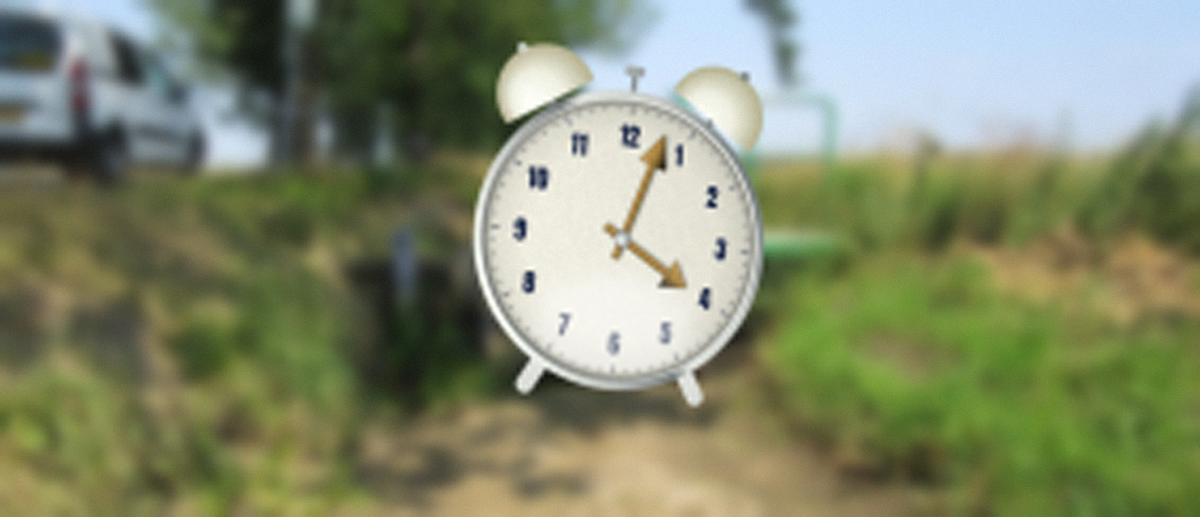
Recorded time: 4.03
